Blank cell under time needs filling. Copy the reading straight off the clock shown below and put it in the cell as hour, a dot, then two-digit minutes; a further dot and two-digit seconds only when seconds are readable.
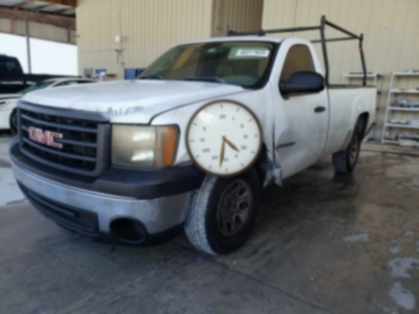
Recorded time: 4.32
